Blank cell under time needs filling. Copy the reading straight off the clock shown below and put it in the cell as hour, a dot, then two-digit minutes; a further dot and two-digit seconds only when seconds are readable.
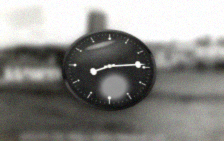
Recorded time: 8.14
